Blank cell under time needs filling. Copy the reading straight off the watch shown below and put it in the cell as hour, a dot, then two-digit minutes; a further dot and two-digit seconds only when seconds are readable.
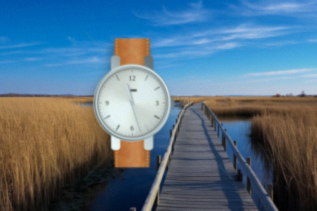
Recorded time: 11.27
